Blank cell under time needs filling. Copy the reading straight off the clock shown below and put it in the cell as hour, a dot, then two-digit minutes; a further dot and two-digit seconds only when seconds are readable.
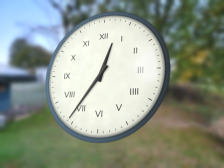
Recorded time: 12.36
